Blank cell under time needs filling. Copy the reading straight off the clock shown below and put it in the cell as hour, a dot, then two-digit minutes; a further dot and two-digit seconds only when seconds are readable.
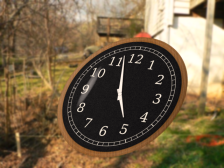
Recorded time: 4.57
